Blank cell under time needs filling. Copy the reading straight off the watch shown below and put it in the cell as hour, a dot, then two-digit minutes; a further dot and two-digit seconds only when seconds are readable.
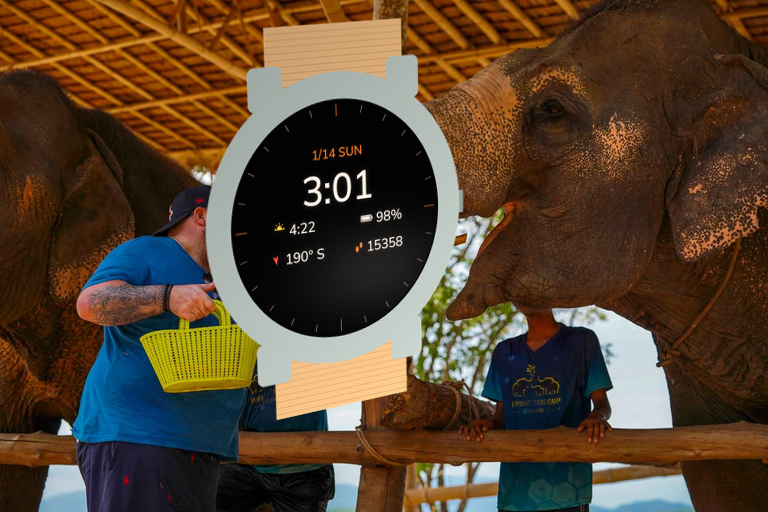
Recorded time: 3.01
